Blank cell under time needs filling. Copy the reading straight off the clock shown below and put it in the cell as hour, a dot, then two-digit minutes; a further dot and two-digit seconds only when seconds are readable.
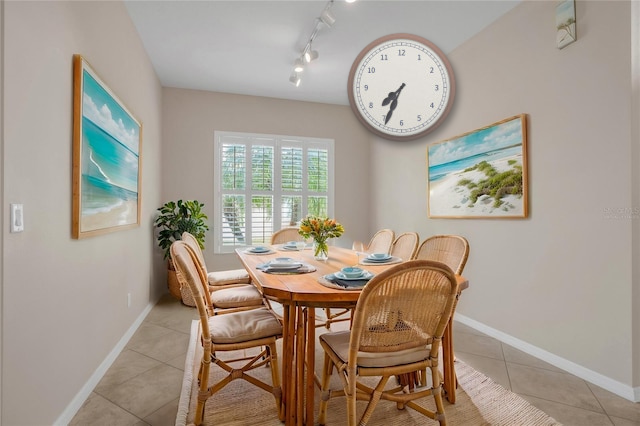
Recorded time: 7.34
